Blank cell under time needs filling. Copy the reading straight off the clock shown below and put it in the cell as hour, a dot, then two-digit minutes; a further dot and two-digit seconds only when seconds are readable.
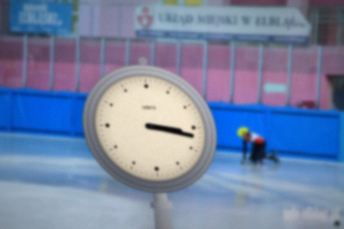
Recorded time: 3.17
